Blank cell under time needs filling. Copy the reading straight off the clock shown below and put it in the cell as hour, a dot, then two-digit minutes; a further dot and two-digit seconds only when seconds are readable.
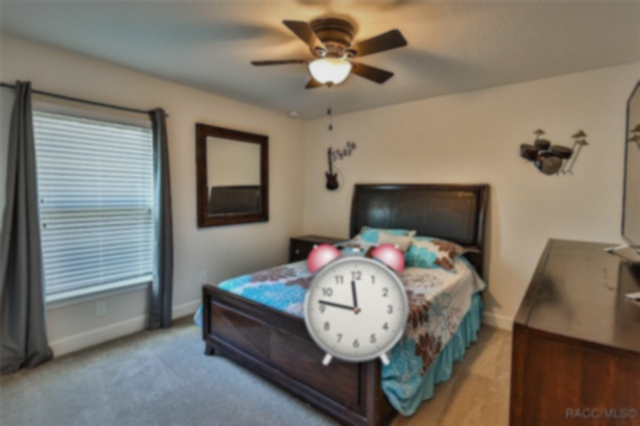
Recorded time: 11.47
